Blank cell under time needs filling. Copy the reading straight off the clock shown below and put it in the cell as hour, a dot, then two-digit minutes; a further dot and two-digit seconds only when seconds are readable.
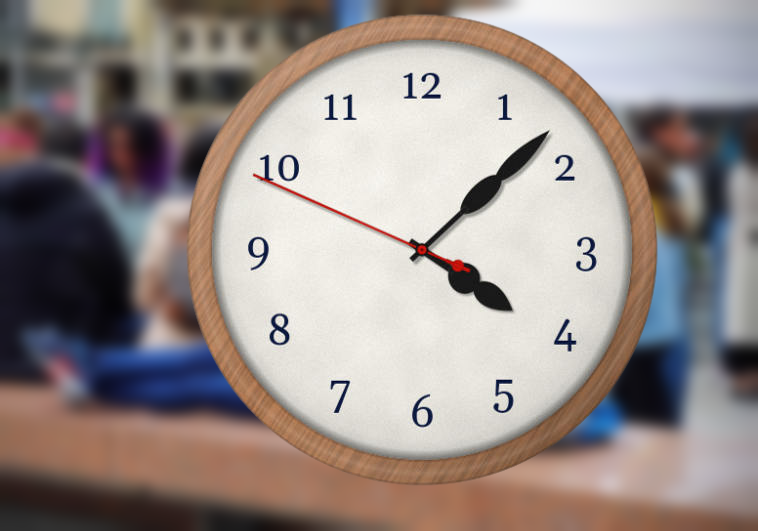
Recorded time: 4.07.49
